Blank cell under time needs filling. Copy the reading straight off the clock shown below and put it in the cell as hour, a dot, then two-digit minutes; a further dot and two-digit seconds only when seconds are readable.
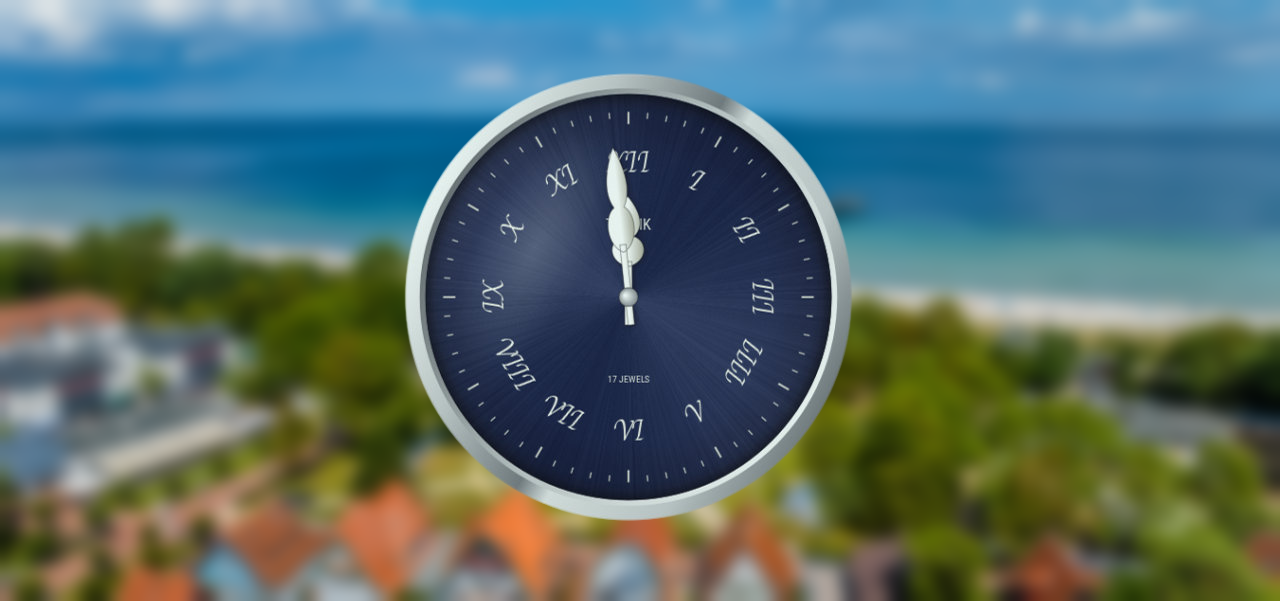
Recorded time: 11.59
